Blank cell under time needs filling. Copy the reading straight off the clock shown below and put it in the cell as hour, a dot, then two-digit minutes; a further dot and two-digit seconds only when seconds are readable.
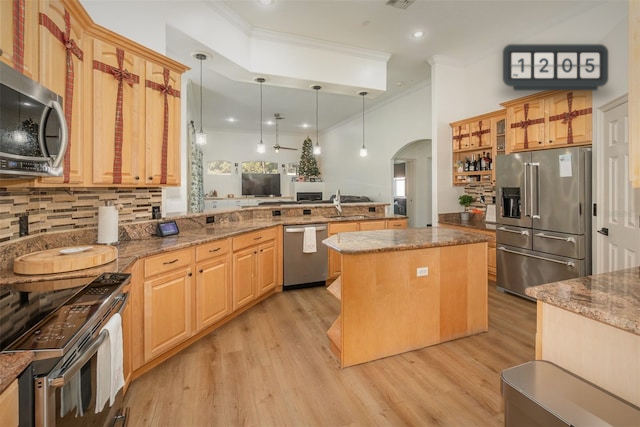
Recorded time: 12.05
